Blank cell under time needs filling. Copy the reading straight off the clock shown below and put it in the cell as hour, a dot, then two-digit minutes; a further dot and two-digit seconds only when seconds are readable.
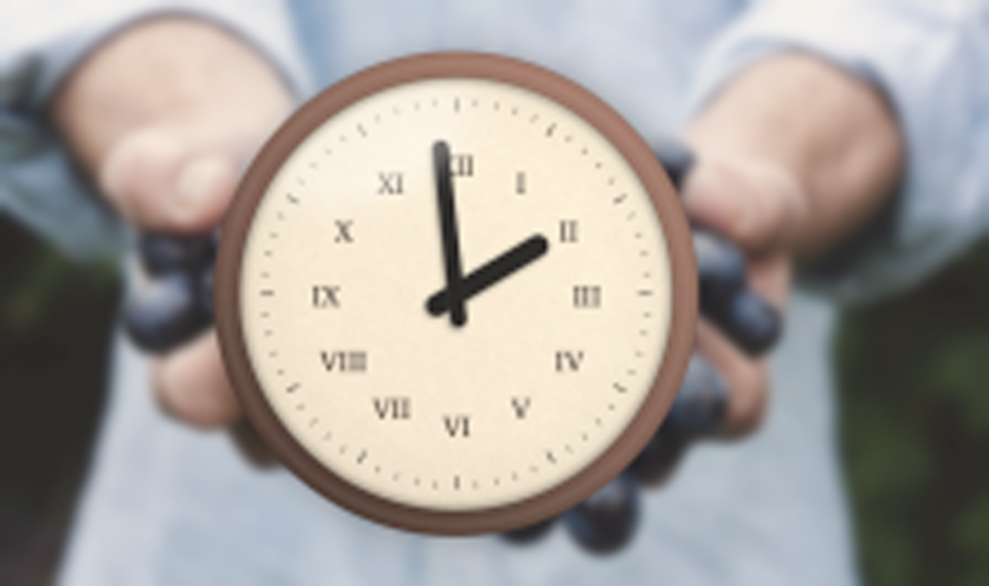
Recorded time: 1.59
